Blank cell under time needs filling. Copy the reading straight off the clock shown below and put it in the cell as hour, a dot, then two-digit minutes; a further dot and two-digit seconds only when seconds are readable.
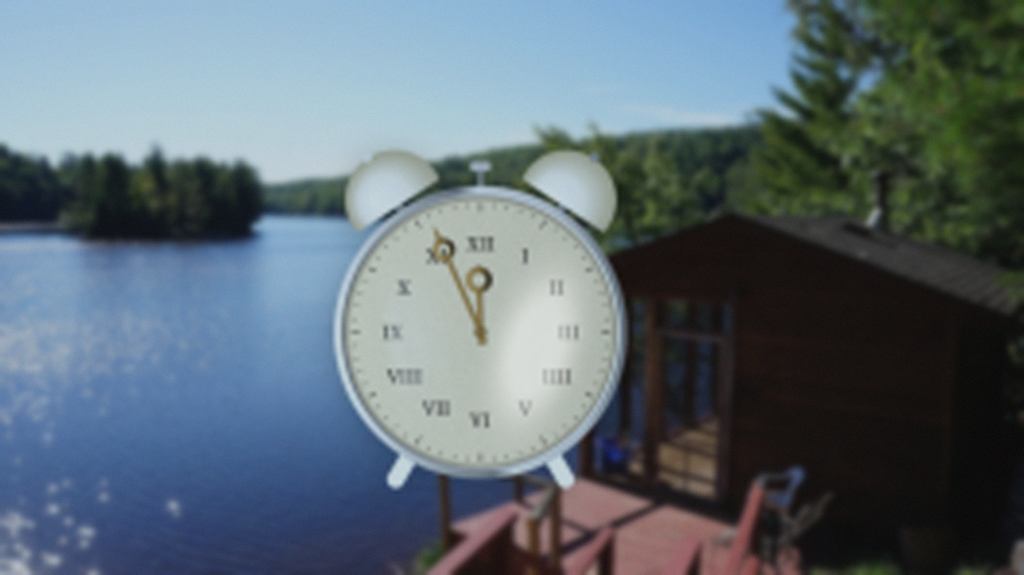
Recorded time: 11.56
